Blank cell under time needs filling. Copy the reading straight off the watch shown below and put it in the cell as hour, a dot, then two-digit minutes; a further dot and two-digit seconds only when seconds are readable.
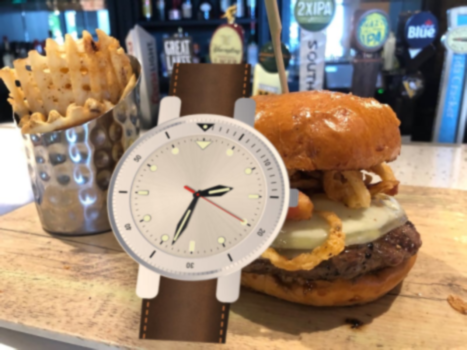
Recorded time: 2.33.20
